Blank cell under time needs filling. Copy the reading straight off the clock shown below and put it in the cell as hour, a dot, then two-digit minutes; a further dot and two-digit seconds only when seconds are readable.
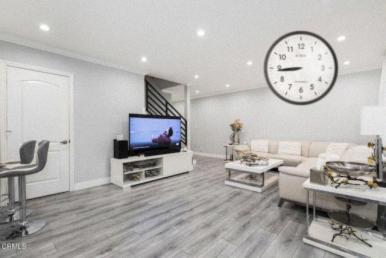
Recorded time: 8.44
